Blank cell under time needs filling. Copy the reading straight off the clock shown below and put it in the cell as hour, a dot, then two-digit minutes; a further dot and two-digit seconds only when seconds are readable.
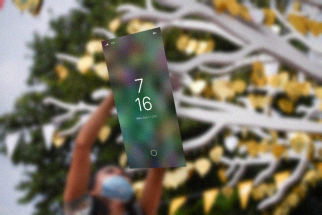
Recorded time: 7.16
